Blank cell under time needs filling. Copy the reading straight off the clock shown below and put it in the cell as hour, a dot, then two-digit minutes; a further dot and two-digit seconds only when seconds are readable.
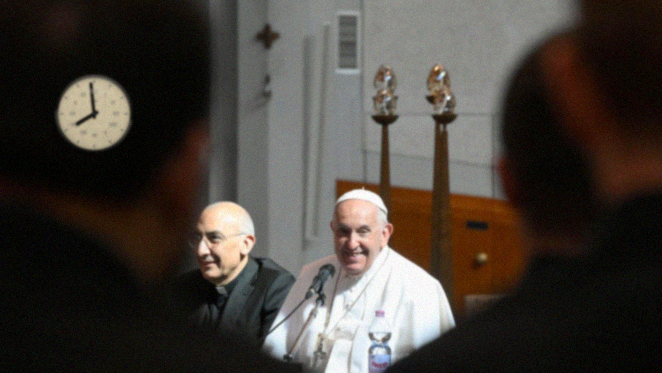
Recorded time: 7.59
